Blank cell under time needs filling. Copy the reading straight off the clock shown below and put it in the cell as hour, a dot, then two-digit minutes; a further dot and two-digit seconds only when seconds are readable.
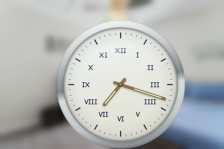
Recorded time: 7.18
